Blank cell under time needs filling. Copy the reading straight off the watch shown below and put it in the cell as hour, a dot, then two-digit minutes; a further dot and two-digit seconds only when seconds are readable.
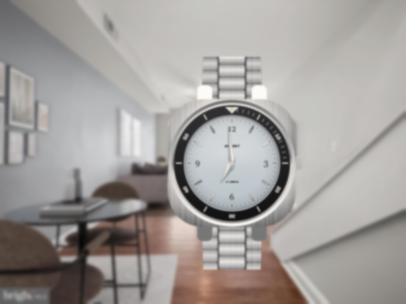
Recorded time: 6.59
